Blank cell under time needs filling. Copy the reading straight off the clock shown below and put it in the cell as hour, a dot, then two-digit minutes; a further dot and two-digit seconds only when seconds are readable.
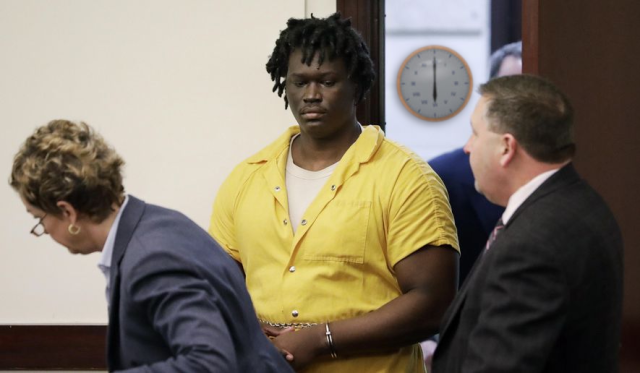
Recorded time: 6.00
